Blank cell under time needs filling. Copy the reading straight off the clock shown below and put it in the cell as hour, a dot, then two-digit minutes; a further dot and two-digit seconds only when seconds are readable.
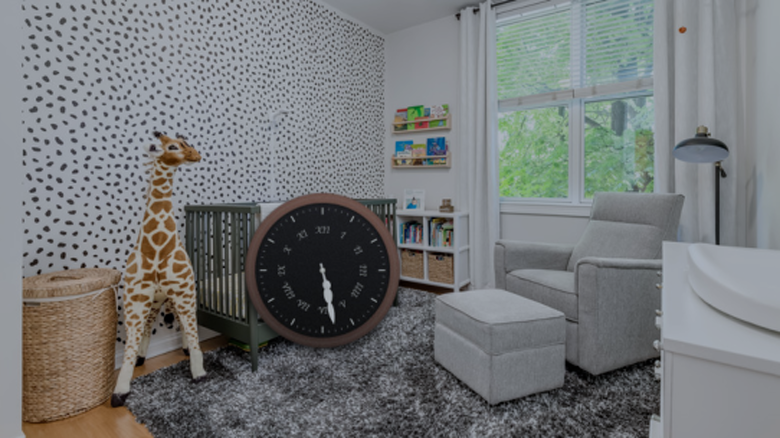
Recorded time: 5.28
